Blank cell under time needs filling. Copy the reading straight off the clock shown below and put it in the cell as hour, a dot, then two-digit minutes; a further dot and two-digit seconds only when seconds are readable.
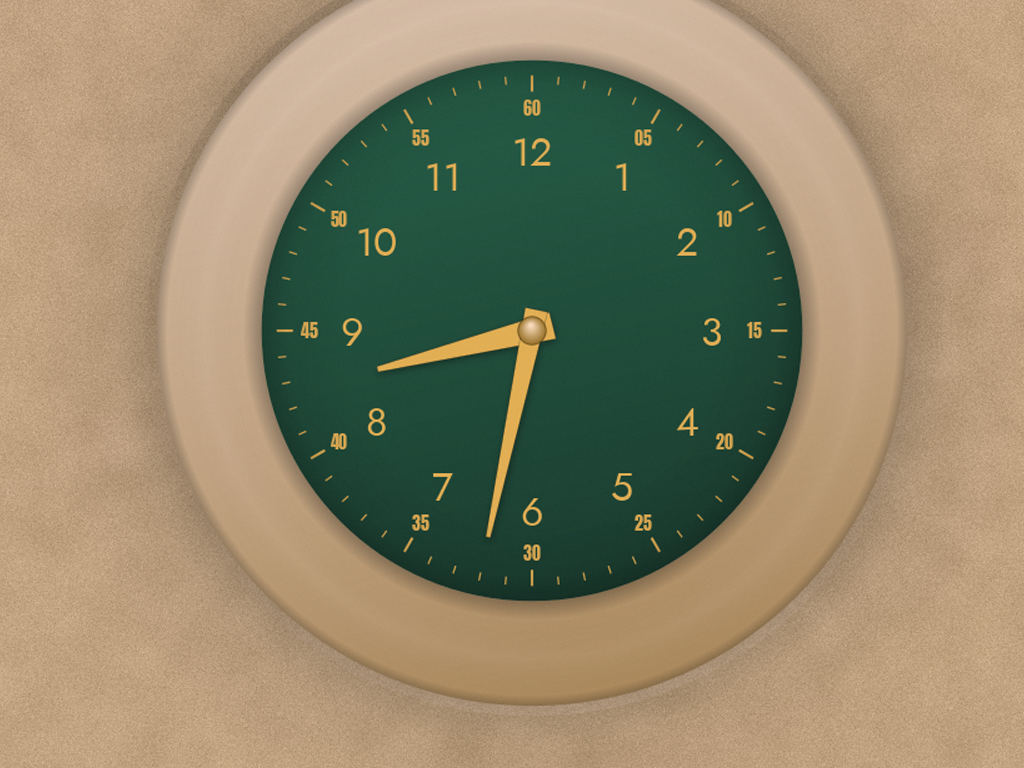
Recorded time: 8.32
